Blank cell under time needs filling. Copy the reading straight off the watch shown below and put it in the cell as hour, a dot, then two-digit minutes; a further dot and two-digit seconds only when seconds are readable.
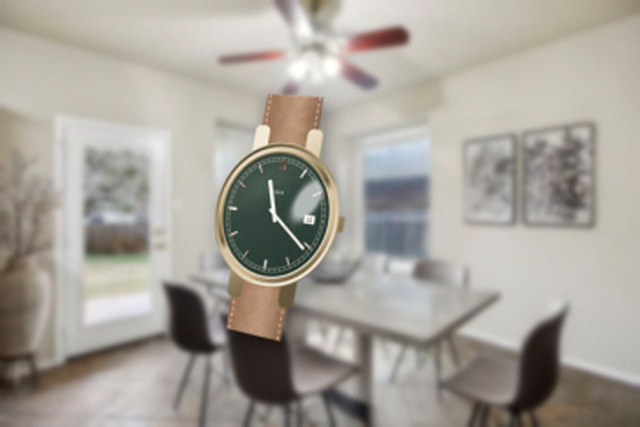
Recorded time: 11.21
